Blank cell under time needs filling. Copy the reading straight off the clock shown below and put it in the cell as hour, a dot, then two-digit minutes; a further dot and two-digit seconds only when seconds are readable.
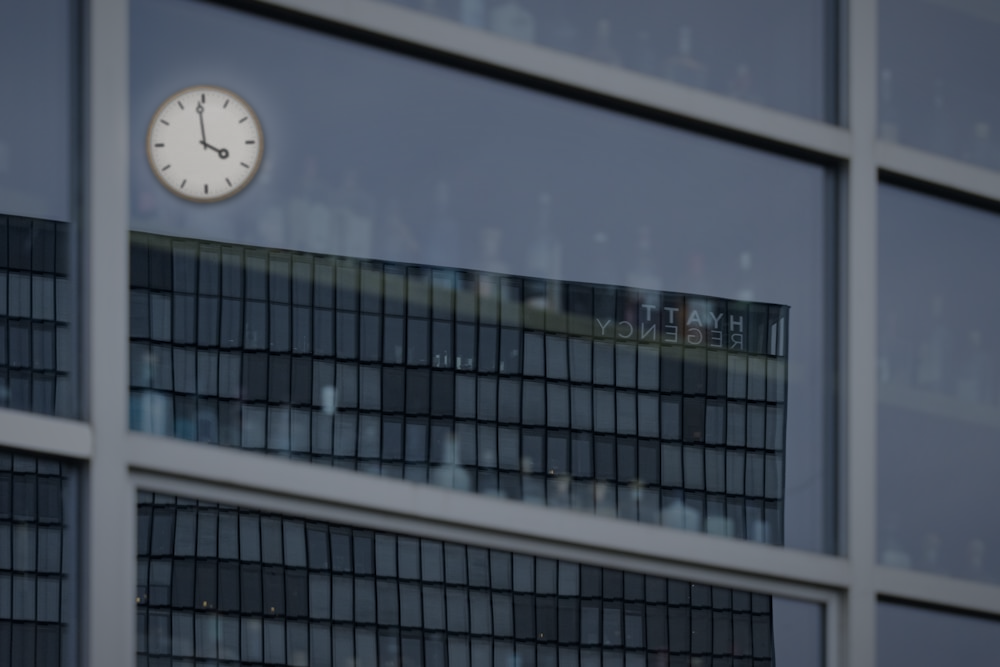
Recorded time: 3.59
